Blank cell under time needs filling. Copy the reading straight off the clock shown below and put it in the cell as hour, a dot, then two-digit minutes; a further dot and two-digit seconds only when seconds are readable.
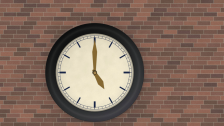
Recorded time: 5.00
